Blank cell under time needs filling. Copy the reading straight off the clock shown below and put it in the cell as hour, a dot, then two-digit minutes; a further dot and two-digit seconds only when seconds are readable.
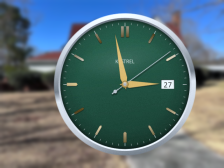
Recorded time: 2.58.09
